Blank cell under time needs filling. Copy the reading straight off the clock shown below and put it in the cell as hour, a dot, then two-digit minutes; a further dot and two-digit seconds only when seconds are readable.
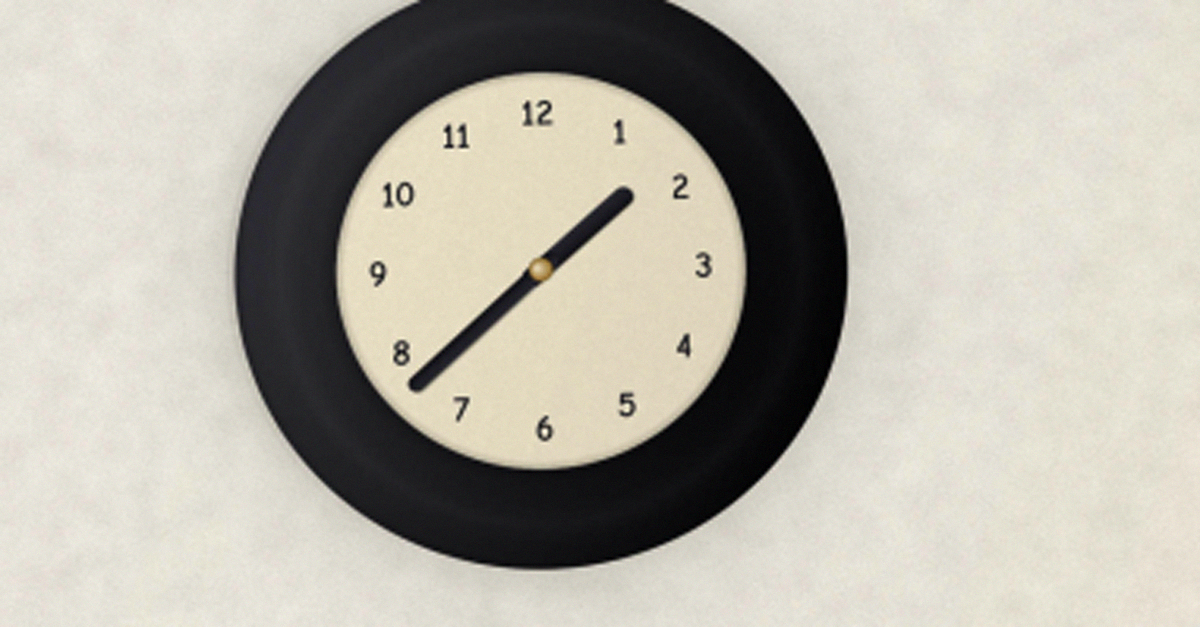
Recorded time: 1.38
